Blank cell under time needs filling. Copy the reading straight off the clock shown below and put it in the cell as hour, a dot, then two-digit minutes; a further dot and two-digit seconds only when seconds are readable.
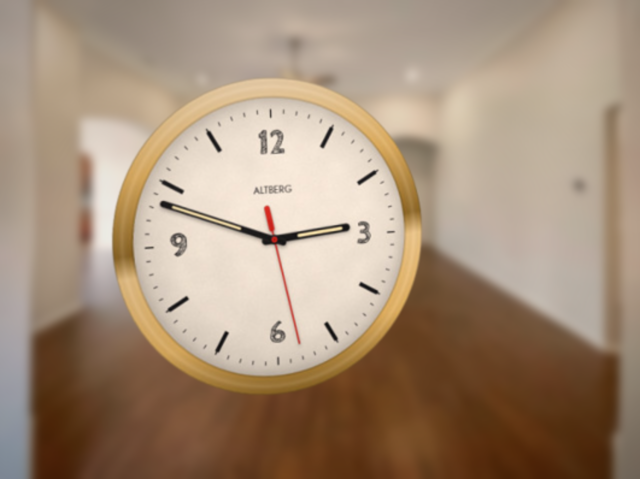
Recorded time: 2.48.28
